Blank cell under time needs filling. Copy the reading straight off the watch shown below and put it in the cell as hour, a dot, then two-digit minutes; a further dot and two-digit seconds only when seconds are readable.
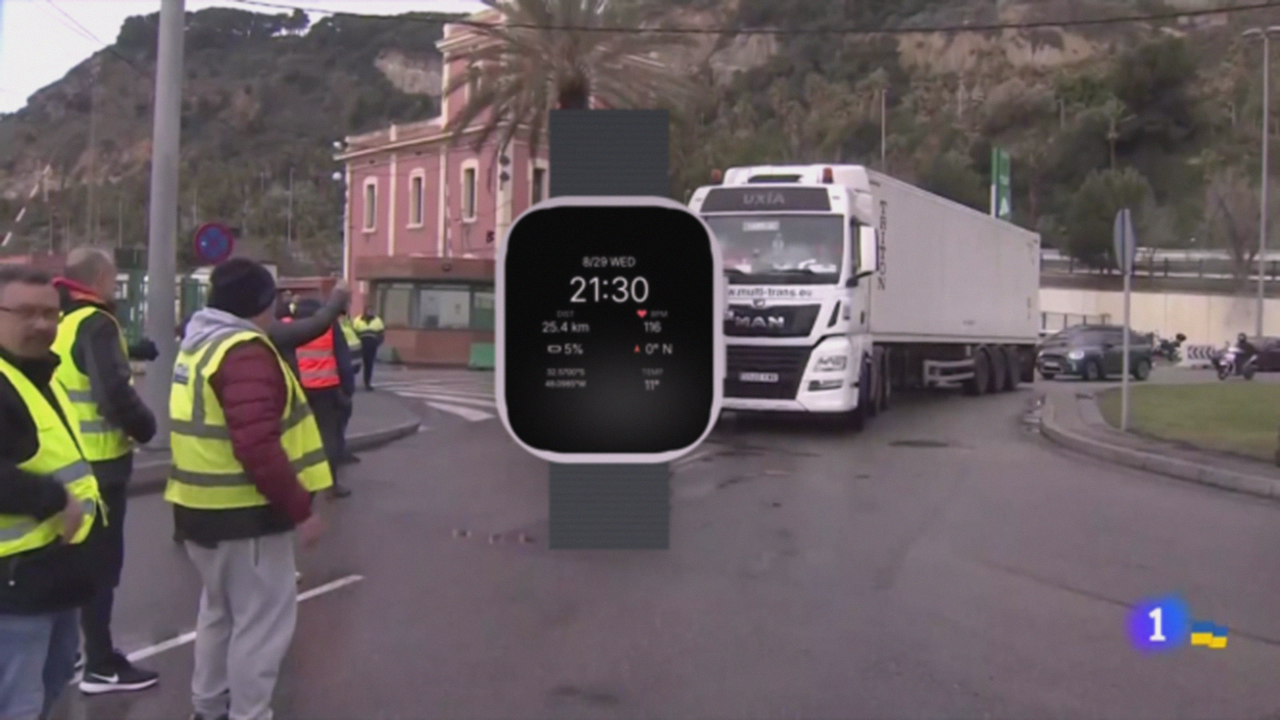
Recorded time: 21.30
